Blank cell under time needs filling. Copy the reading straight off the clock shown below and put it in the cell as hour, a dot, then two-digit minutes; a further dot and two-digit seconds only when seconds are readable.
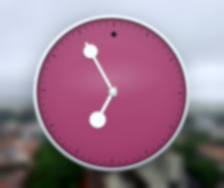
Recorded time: 6.55
